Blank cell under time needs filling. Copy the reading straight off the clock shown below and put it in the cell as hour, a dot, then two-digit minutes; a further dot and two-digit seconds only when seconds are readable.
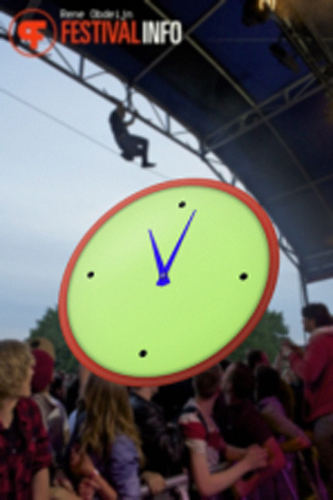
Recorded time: 11.02
